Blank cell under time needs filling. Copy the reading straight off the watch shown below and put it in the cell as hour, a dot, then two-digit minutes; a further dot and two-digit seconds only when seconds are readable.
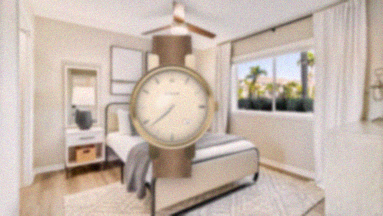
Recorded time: 7.38
